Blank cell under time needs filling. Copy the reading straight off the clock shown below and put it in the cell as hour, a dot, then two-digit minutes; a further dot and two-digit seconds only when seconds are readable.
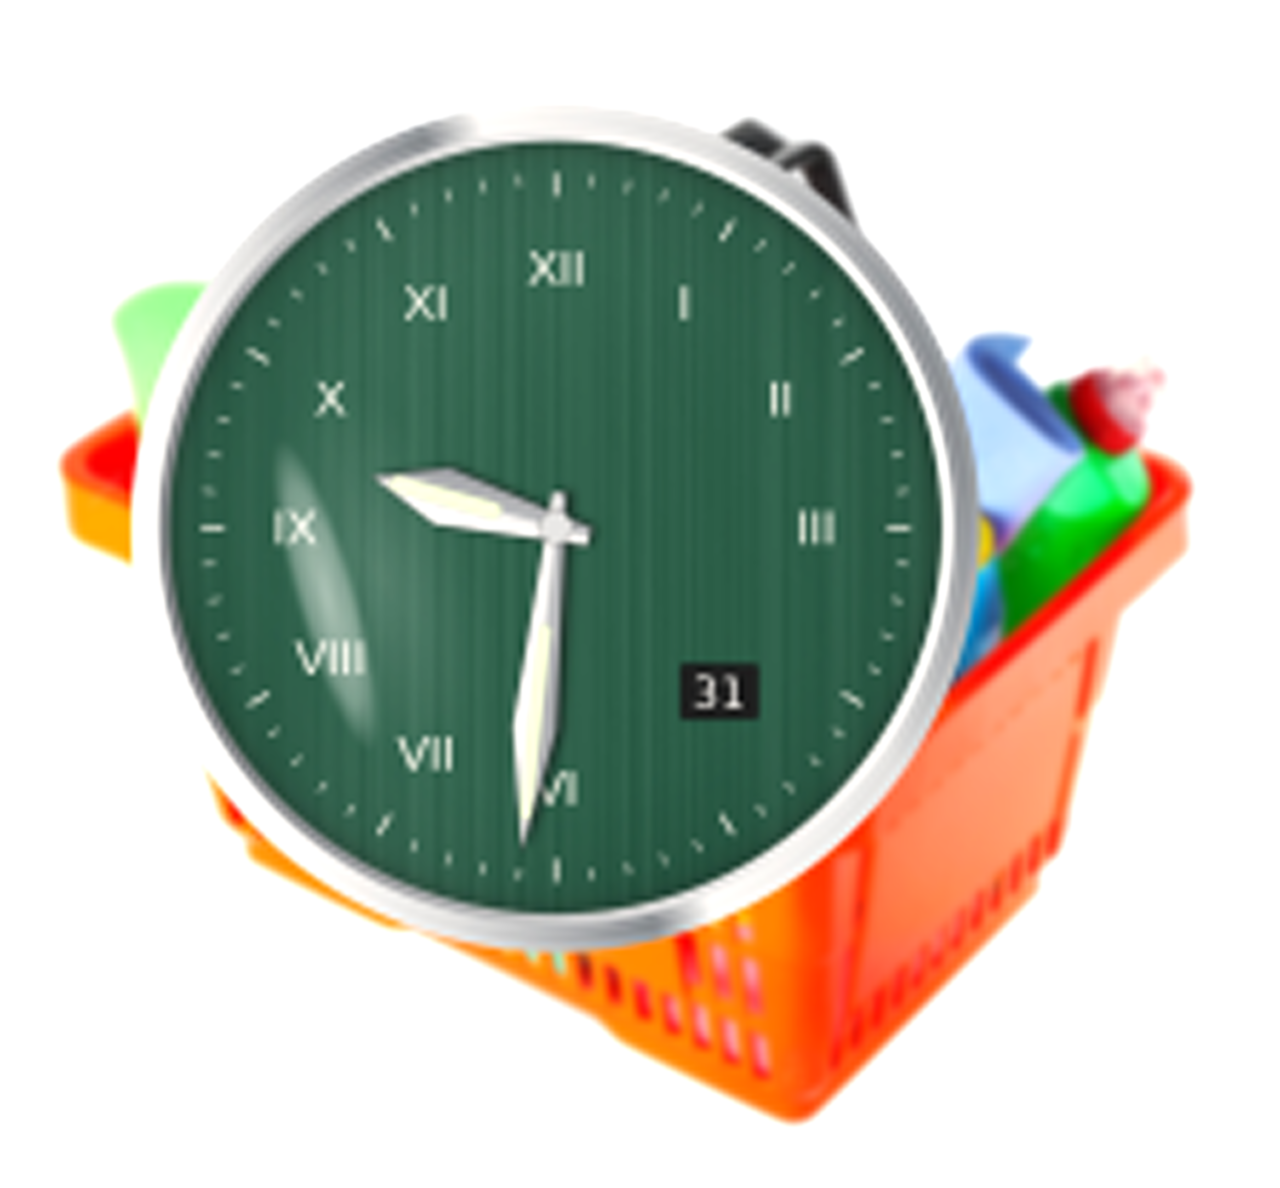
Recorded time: 9.31
